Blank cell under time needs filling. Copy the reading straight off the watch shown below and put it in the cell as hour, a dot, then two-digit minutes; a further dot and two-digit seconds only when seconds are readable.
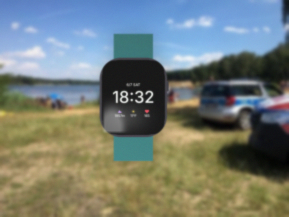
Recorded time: 18.32
